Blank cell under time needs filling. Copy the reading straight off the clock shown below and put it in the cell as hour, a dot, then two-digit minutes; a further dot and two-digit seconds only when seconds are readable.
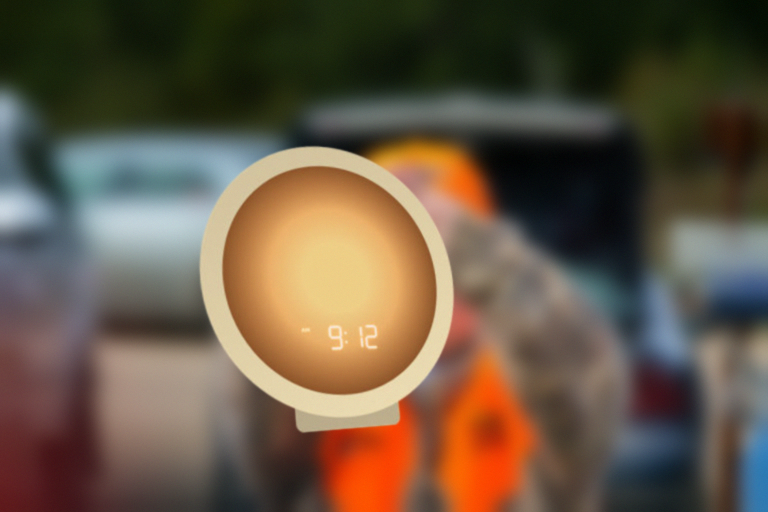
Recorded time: 9.12
